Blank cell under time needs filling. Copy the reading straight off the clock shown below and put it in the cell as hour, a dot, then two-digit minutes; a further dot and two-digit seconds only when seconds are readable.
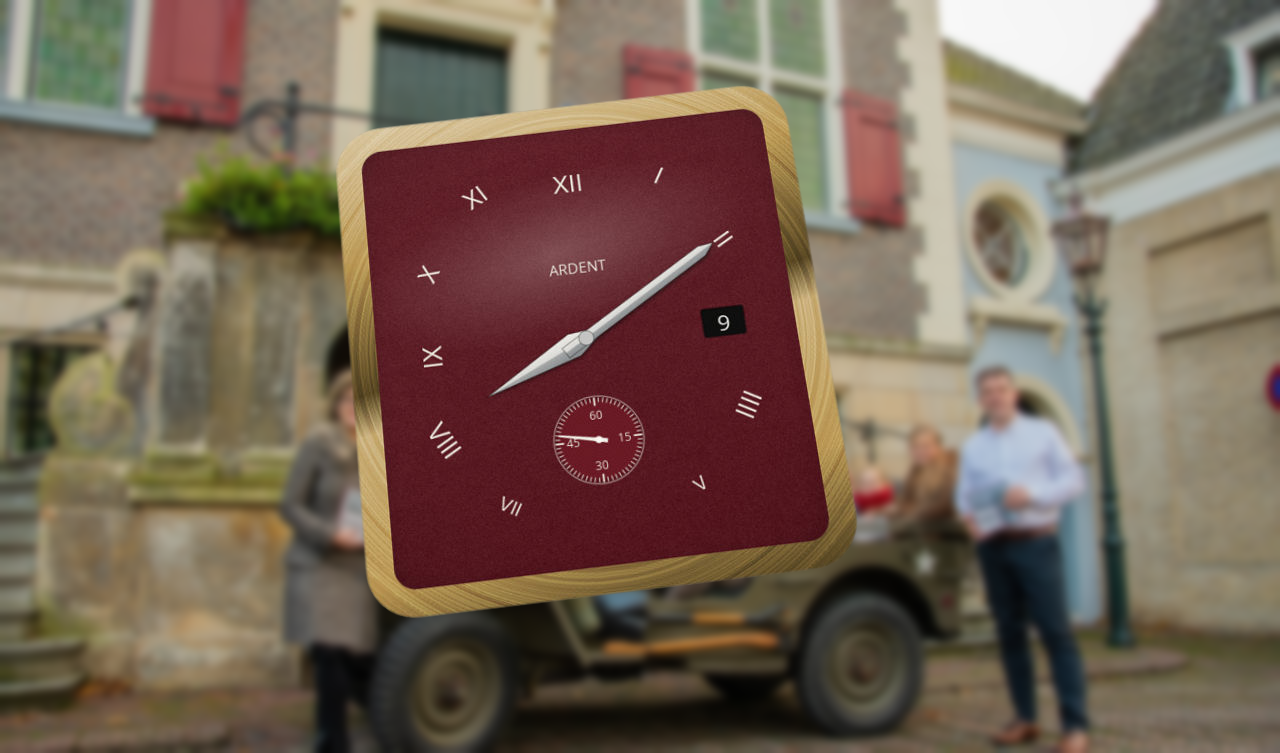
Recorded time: 8.09.47
